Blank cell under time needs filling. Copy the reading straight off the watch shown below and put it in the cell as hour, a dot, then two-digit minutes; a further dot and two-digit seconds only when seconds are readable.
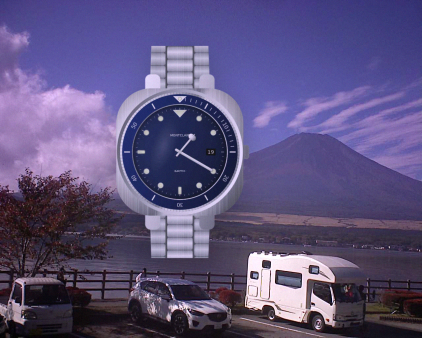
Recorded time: 1.20
